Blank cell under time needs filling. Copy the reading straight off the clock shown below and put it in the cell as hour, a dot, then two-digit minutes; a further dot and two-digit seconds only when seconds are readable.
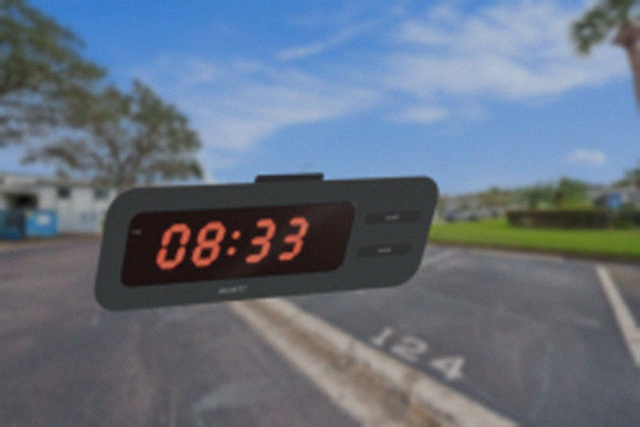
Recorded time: 8.33
